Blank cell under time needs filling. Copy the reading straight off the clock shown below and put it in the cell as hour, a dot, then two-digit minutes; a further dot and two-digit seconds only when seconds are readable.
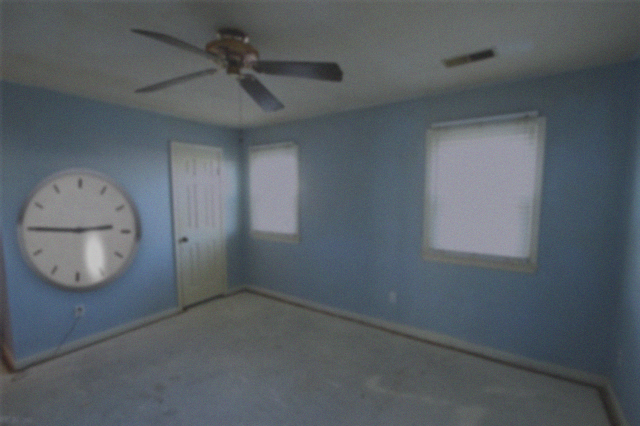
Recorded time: 2.45
